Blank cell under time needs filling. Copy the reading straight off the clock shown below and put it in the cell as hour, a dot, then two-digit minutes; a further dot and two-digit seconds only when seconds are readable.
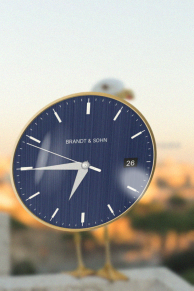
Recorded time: 6.44.49
